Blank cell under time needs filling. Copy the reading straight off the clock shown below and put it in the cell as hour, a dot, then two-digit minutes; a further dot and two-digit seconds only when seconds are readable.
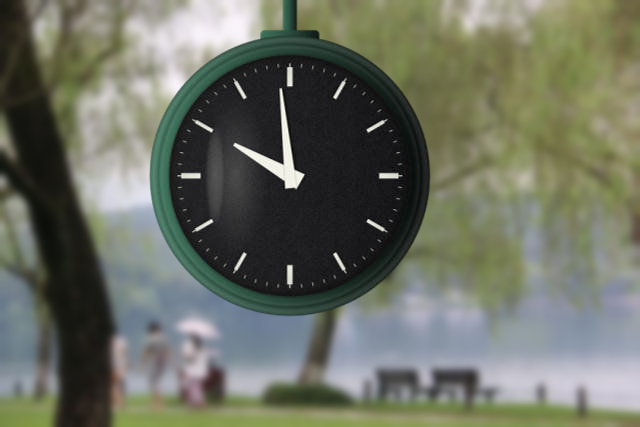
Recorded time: 9.59
